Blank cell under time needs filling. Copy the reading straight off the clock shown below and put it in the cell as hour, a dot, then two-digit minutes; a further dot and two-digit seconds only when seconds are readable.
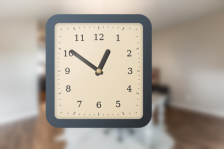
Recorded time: 12.51
